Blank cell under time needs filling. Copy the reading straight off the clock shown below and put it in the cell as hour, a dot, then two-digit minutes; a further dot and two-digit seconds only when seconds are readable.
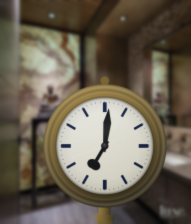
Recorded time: 7.01
